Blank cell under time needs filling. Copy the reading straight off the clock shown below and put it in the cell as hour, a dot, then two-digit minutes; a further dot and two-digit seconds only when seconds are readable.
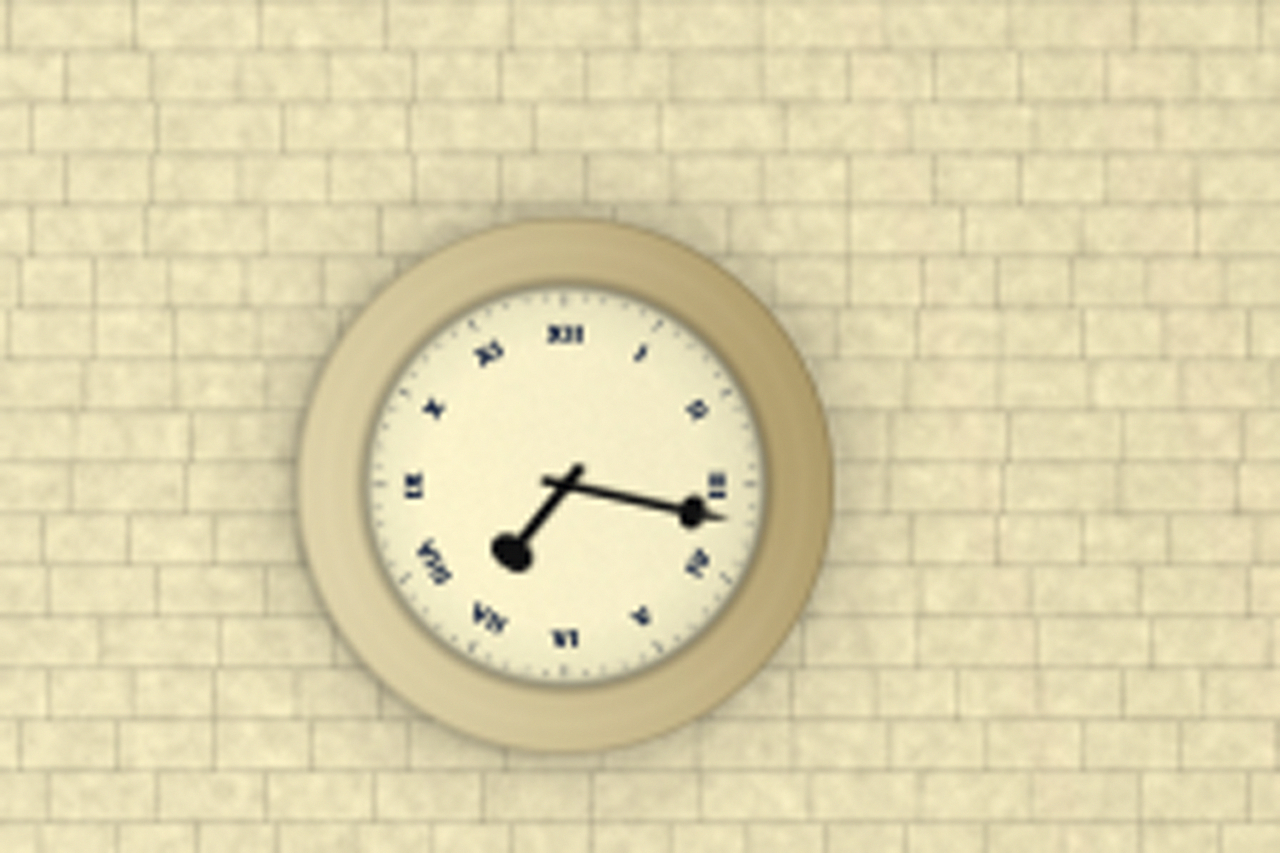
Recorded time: 7.17
